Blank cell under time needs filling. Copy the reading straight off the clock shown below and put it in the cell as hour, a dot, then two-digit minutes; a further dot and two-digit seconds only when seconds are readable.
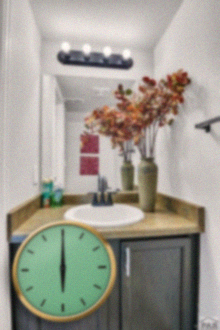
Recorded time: 6.00
